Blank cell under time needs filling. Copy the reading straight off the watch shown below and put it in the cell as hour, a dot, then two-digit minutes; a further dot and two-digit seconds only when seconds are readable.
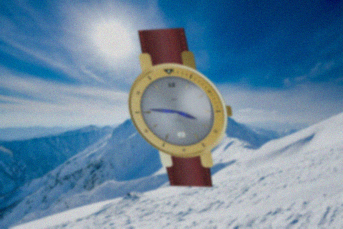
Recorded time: 3.46
